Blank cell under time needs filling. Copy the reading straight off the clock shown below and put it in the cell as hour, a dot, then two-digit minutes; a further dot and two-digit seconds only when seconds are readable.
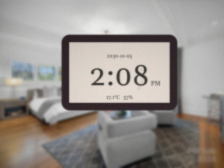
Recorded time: 2.08
